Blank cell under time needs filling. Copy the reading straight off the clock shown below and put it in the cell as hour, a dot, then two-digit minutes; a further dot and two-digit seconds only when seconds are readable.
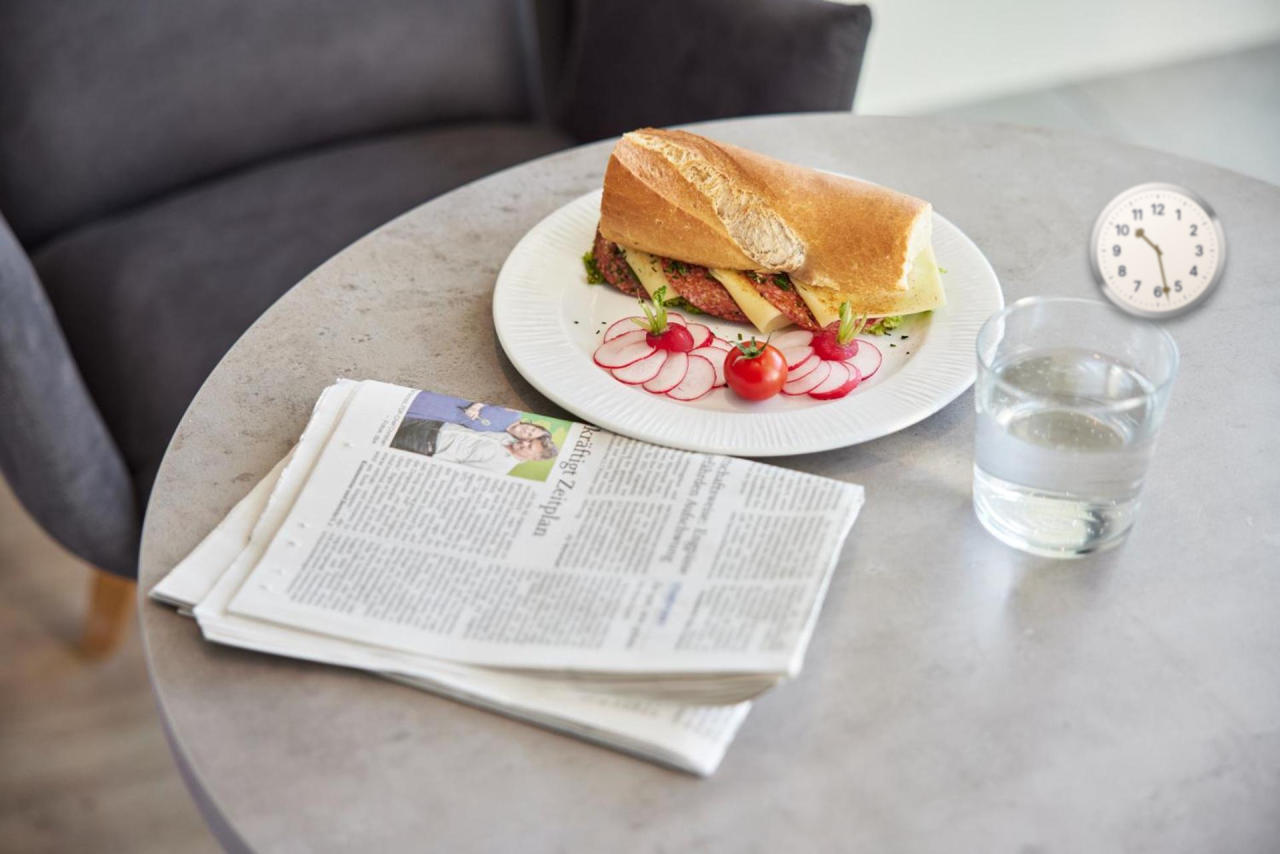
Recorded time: 10.28
